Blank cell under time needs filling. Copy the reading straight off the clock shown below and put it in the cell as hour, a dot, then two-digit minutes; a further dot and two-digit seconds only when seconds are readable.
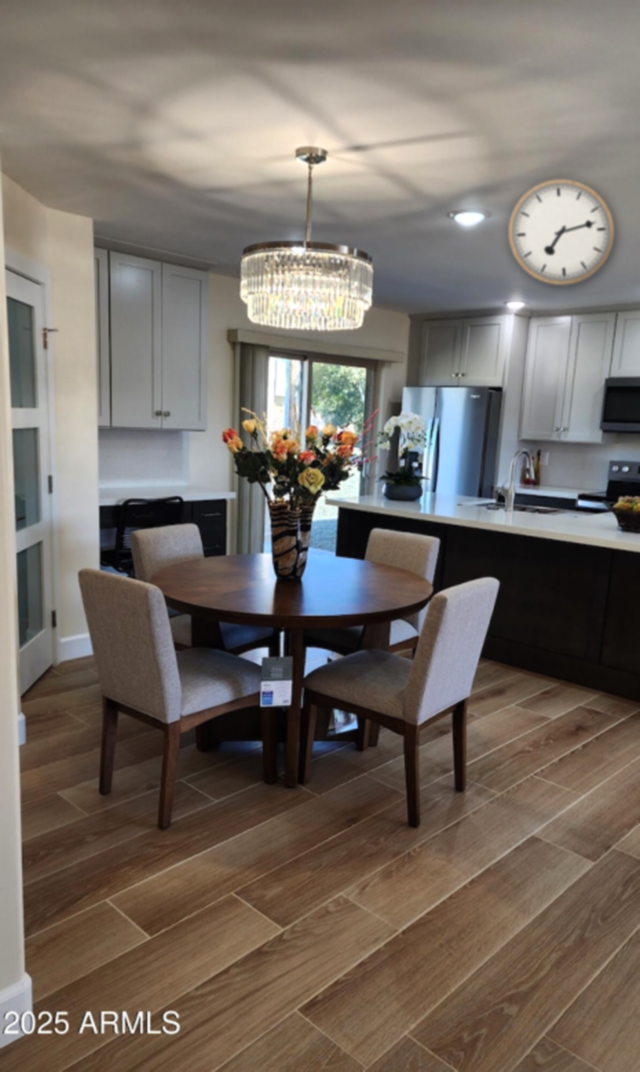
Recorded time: 7.13
